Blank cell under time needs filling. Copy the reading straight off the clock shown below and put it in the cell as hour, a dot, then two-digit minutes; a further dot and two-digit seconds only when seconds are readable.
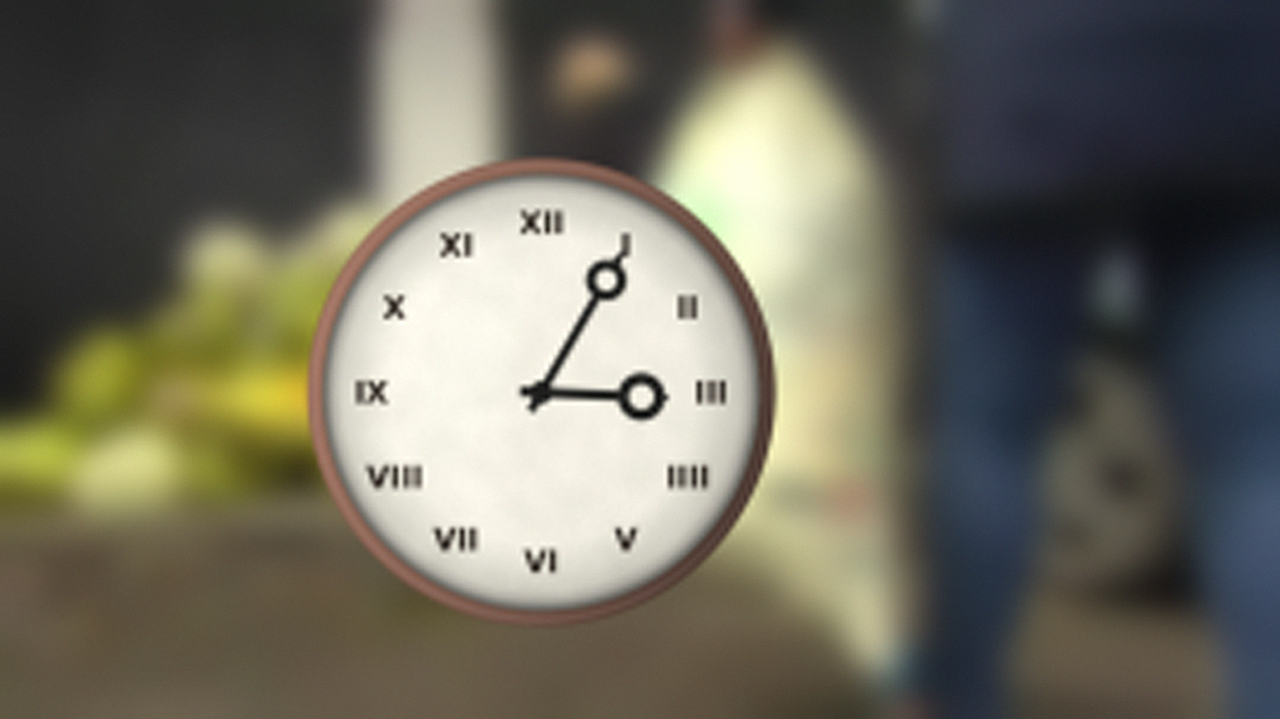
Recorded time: 3.05
